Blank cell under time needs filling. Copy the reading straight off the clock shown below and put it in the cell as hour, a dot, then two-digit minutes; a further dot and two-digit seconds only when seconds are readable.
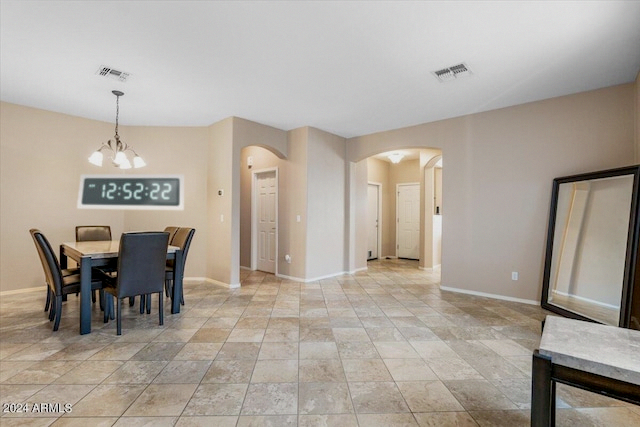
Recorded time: 12.52.22
